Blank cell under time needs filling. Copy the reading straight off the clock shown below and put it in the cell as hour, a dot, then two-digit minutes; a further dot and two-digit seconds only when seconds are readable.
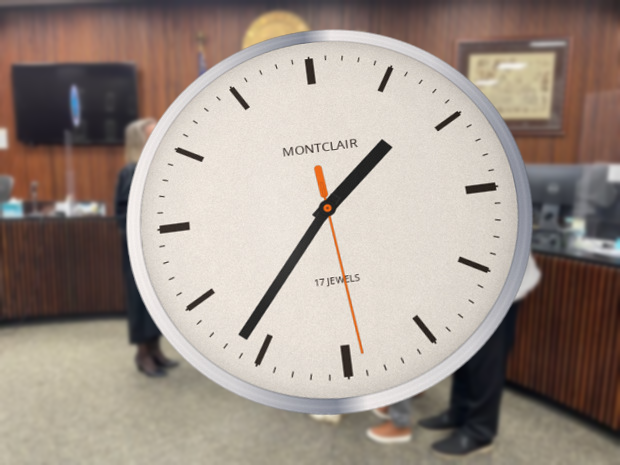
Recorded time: 1.36.29
